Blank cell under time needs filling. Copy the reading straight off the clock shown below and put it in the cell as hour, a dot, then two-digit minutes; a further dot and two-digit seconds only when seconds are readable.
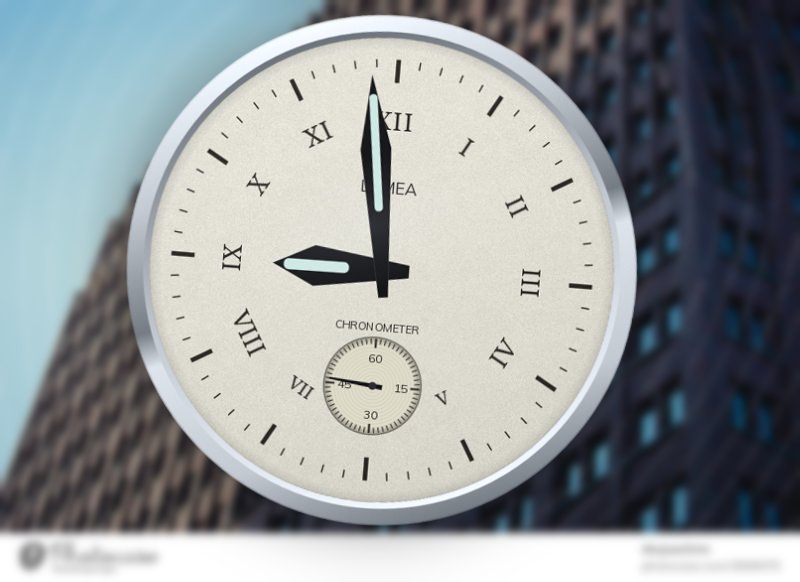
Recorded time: 8.58.46
